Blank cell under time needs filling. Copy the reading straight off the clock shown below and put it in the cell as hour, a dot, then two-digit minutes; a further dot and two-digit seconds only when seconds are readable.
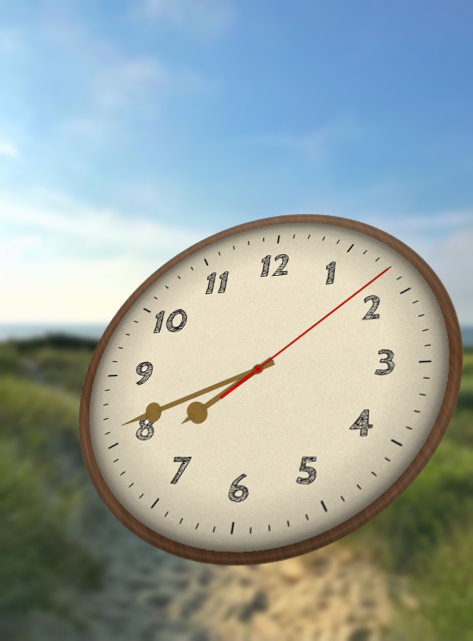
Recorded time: 7.41.08
